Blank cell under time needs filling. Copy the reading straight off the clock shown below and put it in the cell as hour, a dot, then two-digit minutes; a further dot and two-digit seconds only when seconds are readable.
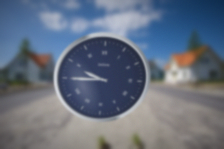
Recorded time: 9.45
